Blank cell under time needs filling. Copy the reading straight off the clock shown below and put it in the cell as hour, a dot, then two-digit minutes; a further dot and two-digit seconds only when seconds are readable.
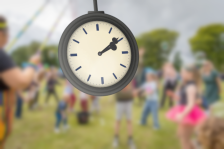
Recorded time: 2.09
